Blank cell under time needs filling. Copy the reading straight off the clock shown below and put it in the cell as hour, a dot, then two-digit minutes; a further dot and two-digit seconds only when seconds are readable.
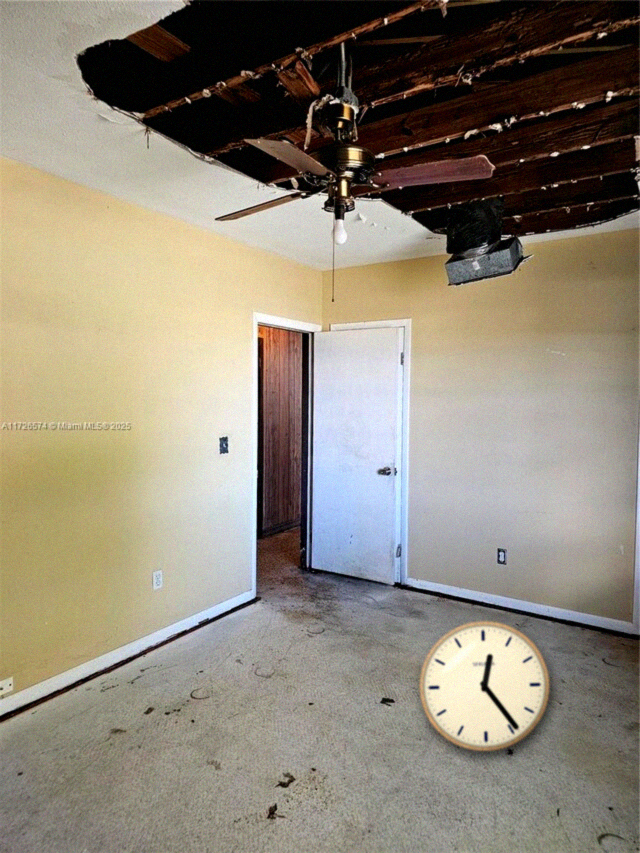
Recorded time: 12.24
